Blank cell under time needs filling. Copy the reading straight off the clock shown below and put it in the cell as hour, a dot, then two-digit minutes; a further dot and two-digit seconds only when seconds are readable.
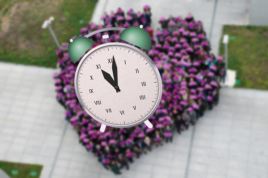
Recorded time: 11.01
